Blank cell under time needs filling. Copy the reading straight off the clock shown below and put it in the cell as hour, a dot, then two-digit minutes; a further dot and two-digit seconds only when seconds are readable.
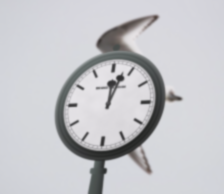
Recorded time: 12.03
